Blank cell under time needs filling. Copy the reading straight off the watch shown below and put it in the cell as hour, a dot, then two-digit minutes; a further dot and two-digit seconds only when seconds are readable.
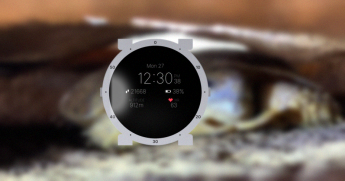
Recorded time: 12.30
